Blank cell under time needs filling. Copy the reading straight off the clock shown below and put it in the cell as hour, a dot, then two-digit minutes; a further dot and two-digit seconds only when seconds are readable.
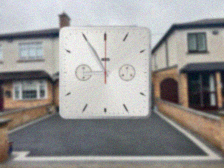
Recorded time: 8.55
